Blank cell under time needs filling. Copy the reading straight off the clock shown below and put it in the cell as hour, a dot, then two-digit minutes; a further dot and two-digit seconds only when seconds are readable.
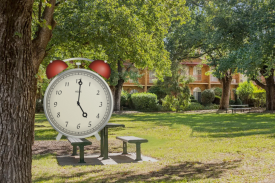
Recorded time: 5.01
